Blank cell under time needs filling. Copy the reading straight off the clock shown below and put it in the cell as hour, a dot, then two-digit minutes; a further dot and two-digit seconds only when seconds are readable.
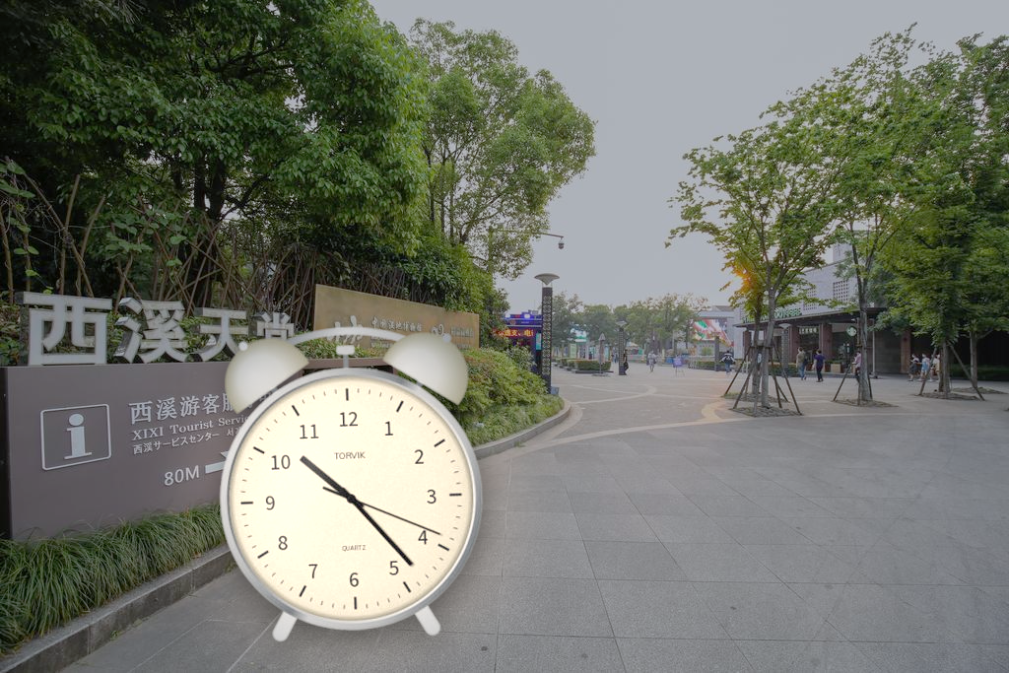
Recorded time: 10.23.19
